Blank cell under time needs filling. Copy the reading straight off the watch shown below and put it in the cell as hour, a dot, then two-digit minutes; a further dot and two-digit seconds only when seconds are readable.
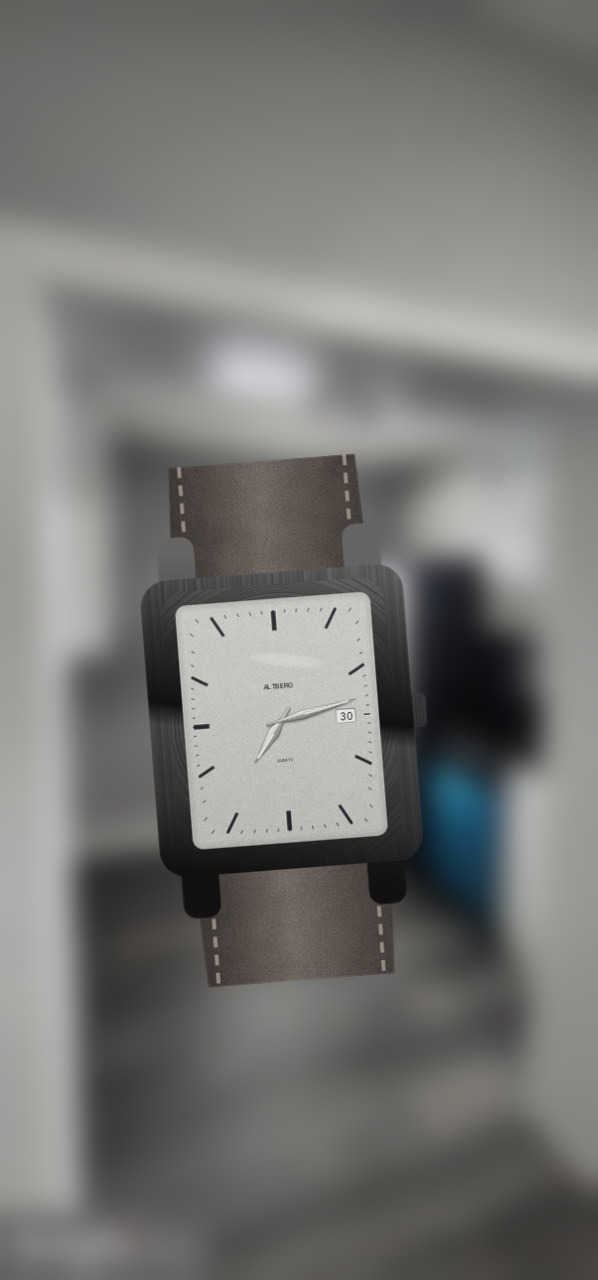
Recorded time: 7.13
